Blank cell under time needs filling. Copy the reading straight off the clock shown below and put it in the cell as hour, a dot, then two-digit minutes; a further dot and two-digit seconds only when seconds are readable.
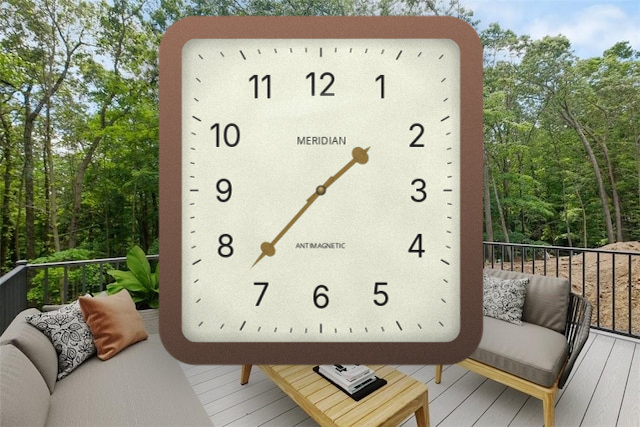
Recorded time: 1.37
